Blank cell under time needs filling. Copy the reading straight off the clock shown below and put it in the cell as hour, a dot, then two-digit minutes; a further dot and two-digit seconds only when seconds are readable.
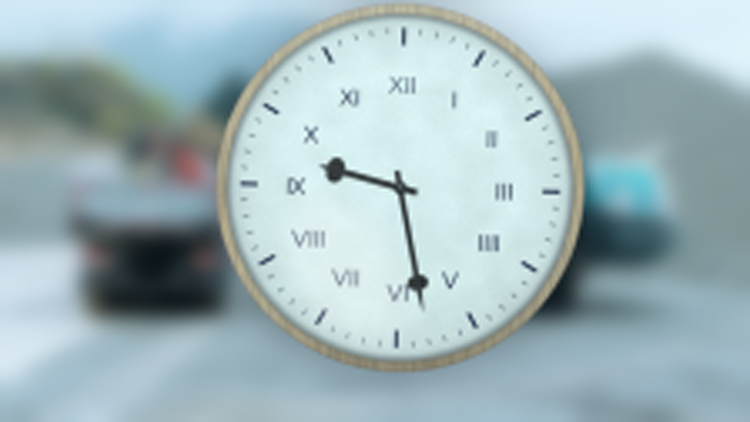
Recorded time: 9.28
